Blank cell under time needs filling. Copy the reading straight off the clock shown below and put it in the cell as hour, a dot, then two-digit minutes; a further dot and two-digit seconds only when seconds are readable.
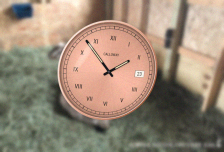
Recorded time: 1.53
